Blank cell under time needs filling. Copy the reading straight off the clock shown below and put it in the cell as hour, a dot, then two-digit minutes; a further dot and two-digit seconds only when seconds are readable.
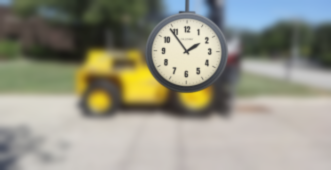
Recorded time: 1.54
